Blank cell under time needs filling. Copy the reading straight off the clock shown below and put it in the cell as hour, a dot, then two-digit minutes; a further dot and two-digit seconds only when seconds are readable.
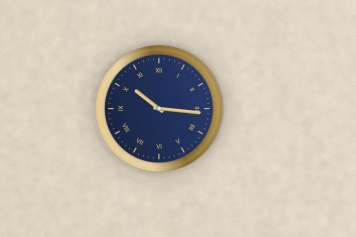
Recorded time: 10.16
